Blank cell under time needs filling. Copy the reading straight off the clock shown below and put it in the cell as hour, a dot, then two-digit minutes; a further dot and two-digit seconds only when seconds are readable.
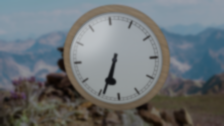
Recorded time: 6.34
